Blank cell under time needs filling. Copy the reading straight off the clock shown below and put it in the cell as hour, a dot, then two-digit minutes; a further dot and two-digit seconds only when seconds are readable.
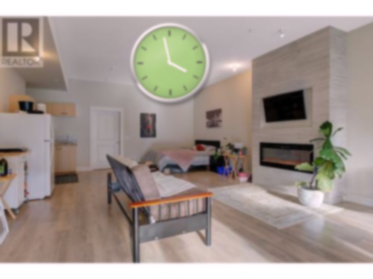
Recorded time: 3.58
